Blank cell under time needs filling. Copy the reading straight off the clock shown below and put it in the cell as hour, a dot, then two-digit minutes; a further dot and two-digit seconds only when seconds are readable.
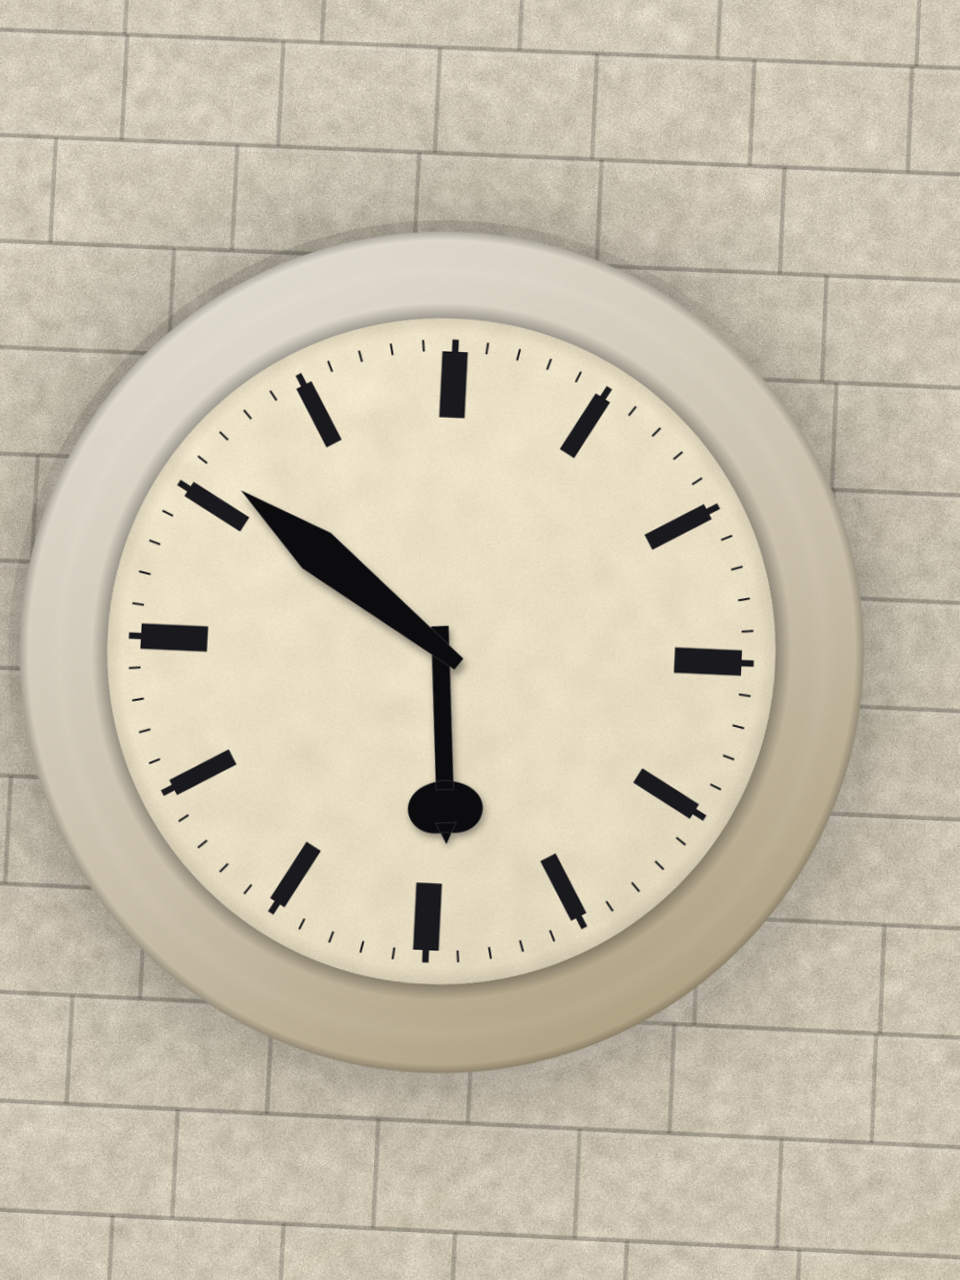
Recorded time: 5.51
